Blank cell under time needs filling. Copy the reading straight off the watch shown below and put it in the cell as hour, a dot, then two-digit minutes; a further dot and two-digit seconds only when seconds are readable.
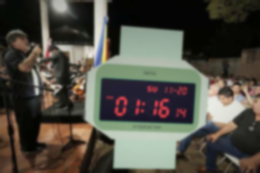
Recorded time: 1.16
